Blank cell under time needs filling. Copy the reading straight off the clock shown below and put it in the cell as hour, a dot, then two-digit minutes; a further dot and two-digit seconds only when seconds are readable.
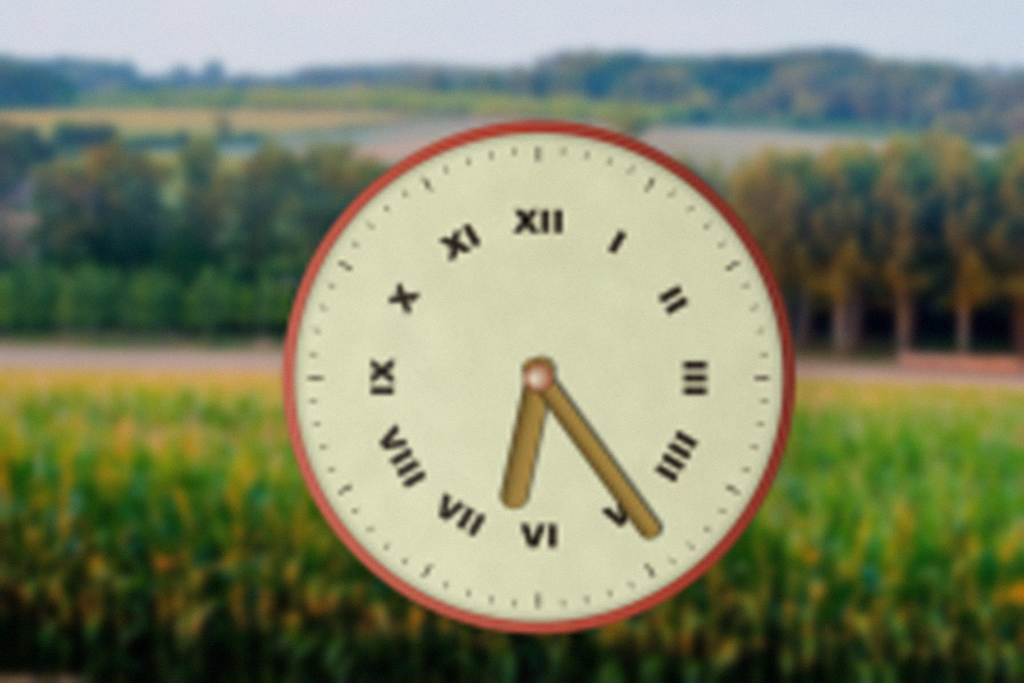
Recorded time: 6.24
